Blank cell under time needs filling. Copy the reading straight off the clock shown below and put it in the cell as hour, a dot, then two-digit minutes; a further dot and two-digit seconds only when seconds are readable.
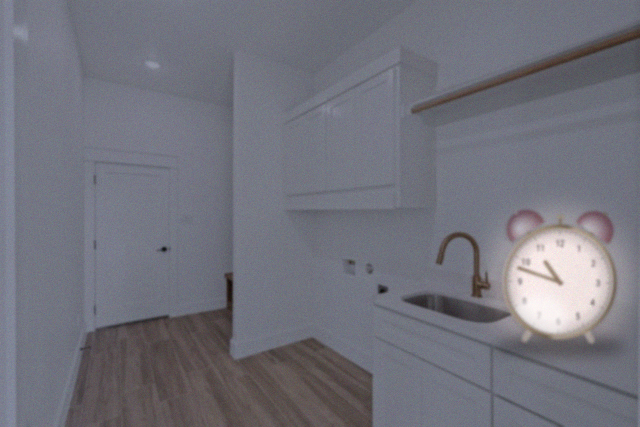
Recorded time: 10.48
